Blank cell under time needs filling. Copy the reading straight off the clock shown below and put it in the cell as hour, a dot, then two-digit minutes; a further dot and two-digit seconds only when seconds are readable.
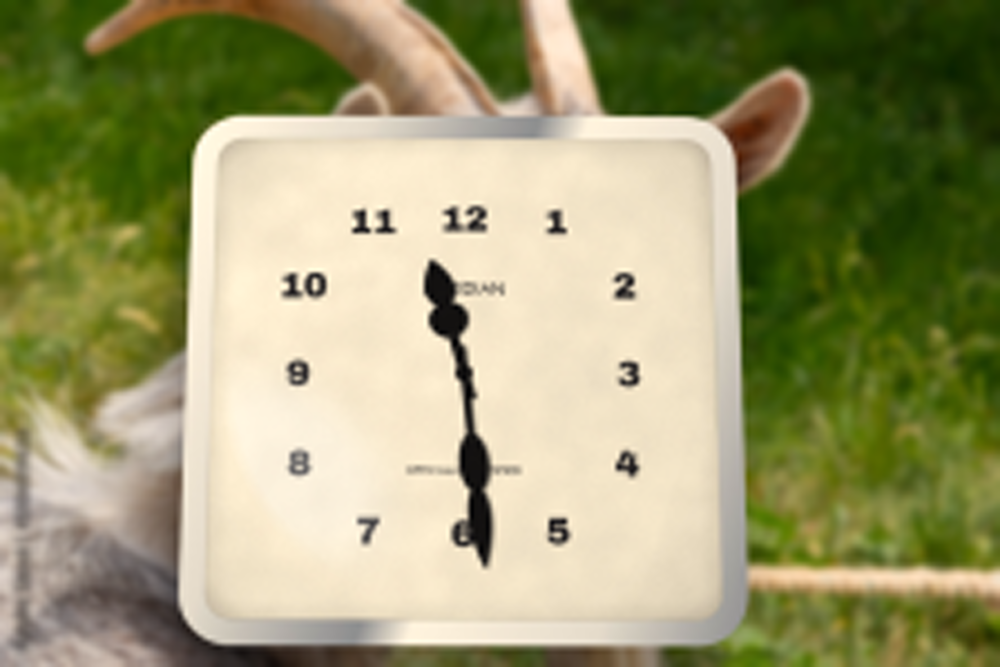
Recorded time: 11.29
